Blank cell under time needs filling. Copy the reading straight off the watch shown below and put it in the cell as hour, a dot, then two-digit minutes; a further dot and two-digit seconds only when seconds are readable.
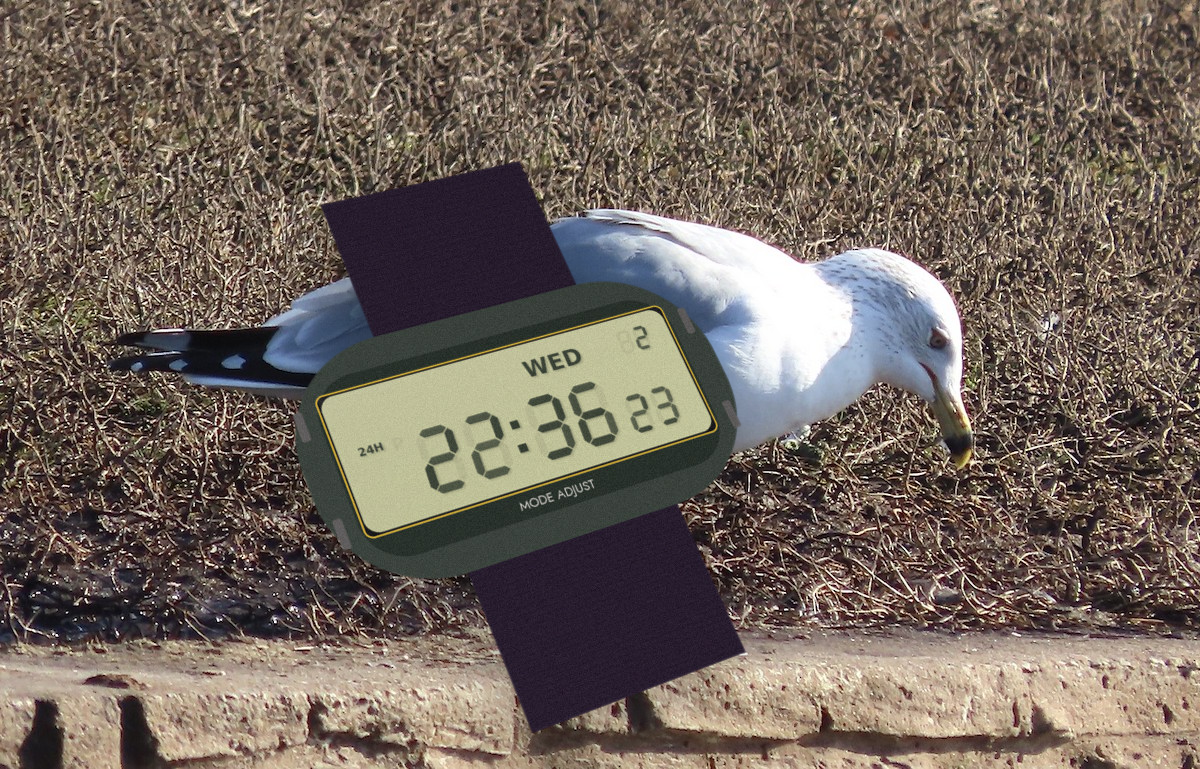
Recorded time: 22.36.23
